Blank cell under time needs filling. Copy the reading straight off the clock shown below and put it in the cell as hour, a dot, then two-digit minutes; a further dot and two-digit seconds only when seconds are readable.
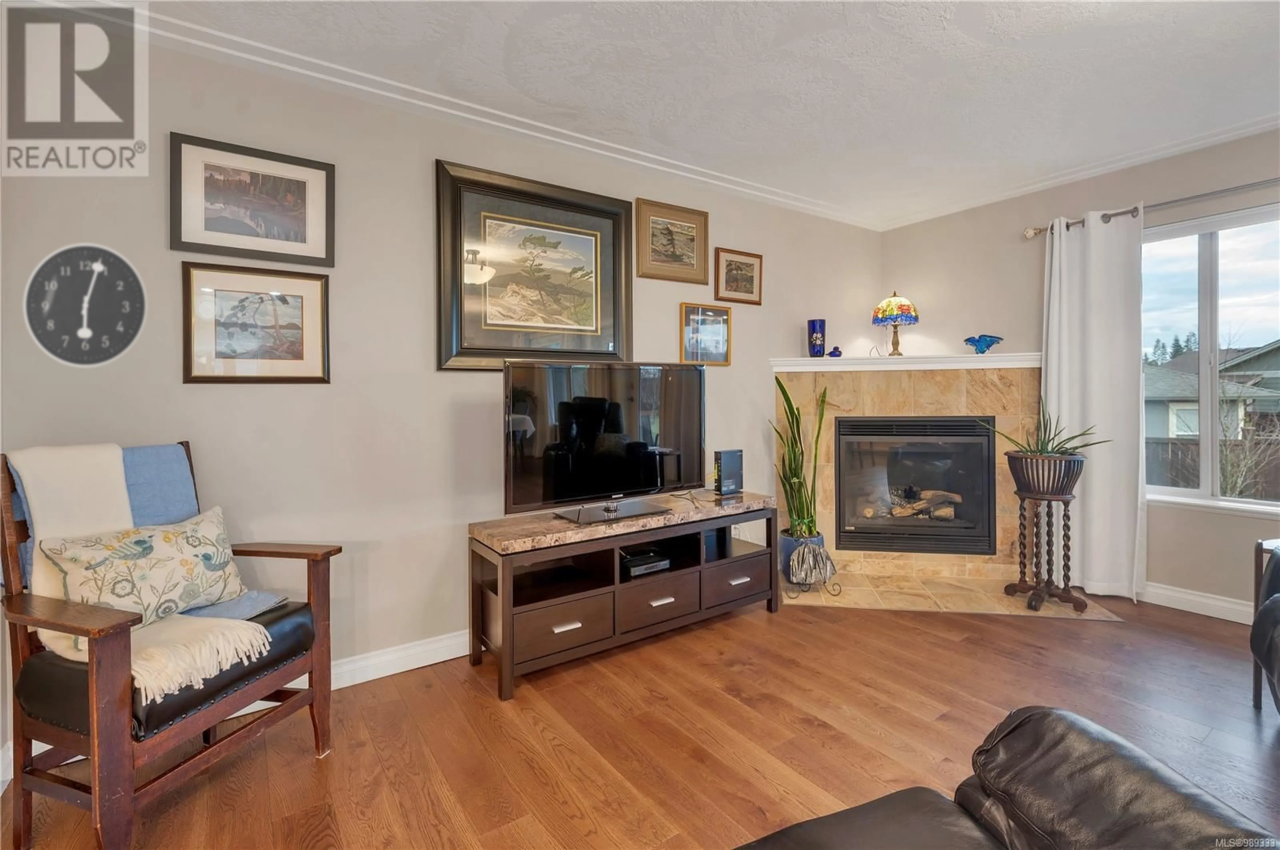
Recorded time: 6.03
